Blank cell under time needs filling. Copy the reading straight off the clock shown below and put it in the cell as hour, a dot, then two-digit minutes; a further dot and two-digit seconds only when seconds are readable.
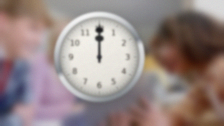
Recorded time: 12.00
